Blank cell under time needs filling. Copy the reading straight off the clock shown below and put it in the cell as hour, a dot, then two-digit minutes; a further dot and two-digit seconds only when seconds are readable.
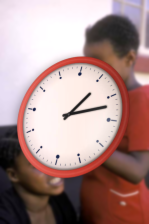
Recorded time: 1.12
